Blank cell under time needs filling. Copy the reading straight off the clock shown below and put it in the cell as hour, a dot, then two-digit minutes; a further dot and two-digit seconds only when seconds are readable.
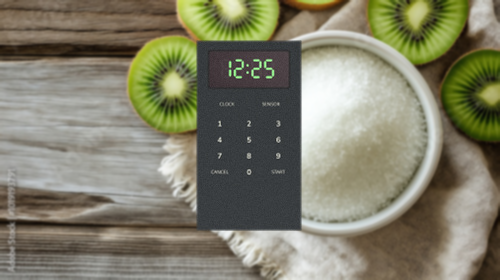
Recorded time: 12.25
